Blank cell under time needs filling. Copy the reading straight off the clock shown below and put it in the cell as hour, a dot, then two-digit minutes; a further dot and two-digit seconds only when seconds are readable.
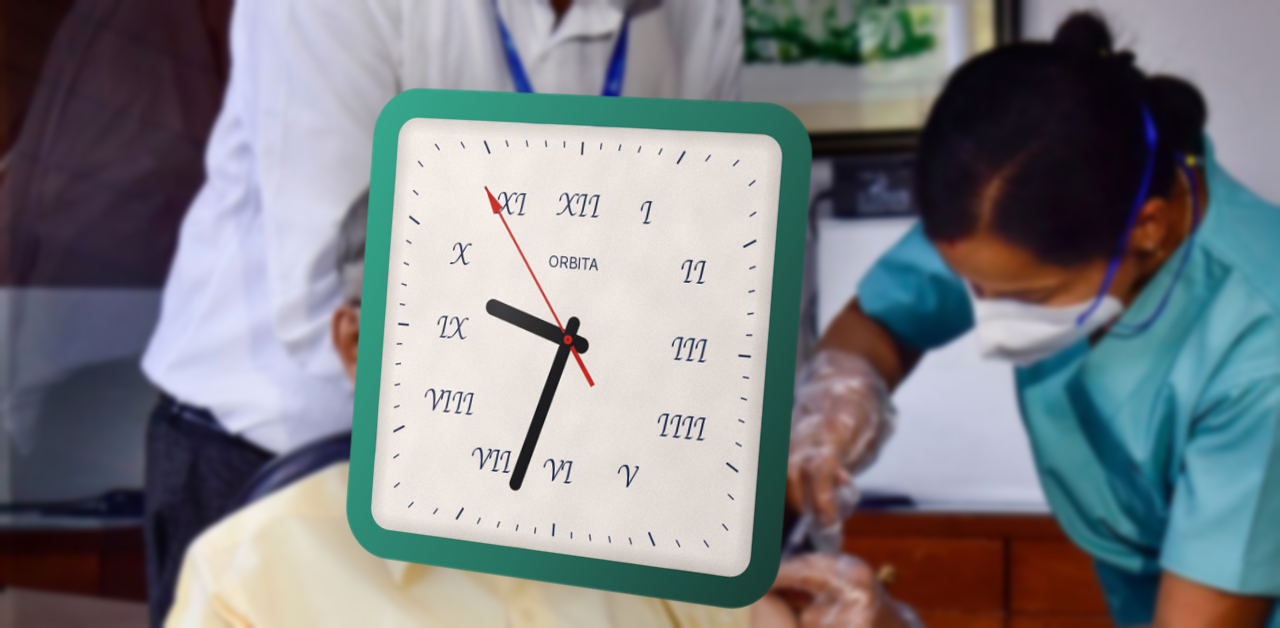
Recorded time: 9.32.54
